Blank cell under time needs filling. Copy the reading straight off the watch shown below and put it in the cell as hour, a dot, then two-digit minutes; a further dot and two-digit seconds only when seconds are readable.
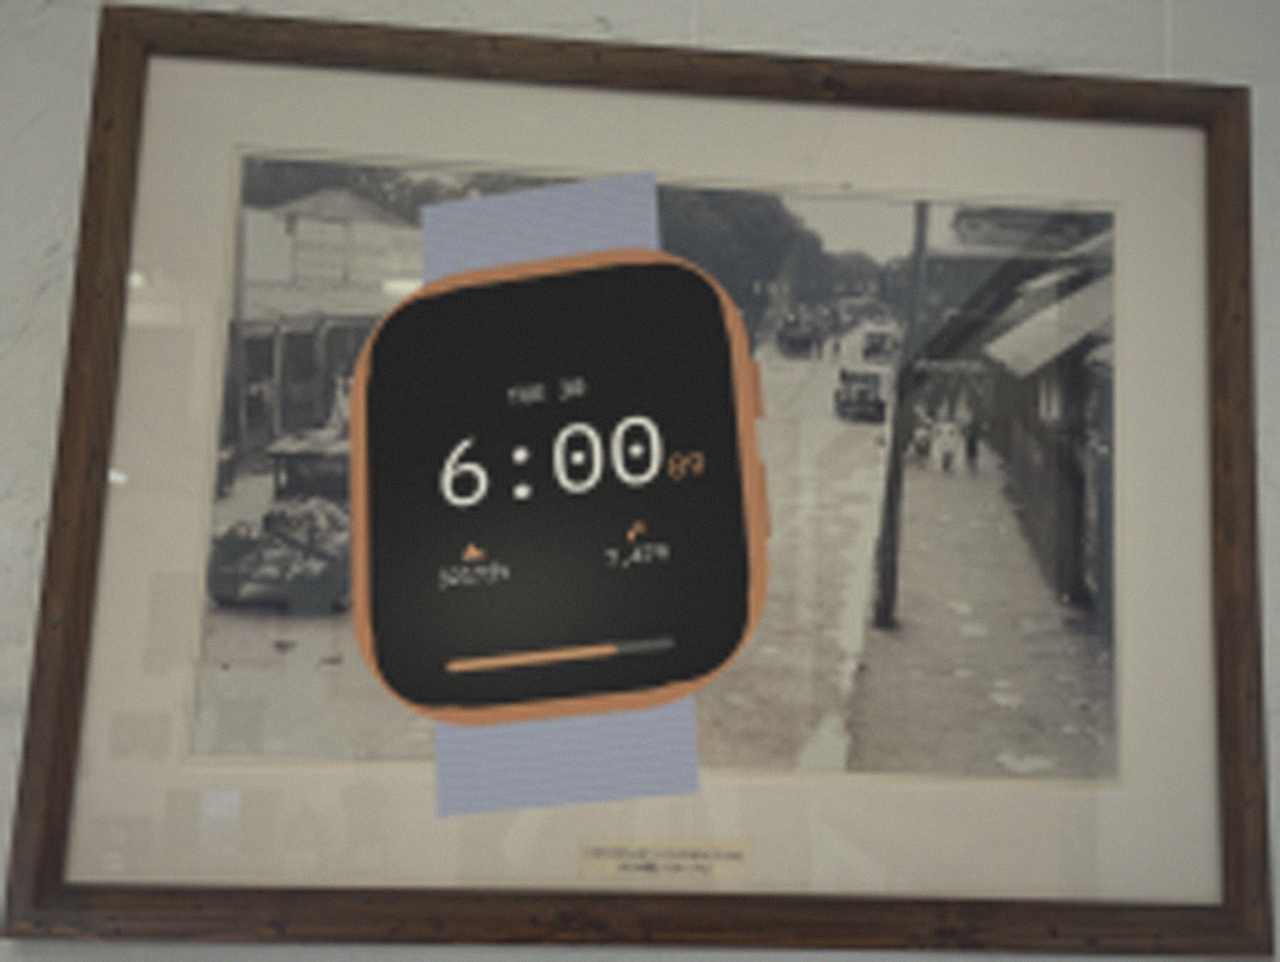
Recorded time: 6.00
